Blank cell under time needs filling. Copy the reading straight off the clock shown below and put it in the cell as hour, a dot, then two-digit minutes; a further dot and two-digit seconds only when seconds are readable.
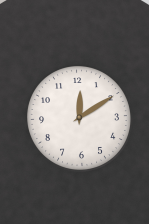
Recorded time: 12.10
